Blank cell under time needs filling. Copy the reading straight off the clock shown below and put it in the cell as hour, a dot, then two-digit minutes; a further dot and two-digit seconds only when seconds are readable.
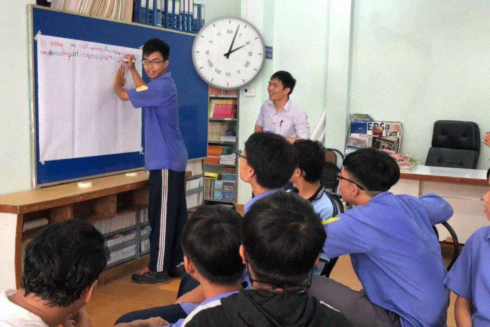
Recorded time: 2.03
